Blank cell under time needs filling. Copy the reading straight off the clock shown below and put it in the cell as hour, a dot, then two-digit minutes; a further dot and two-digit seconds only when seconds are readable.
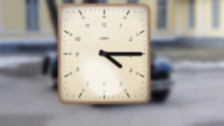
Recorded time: 4.15
